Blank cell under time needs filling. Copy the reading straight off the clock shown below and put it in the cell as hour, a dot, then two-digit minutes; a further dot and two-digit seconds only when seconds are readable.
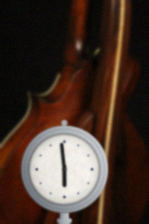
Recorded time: 5.59
